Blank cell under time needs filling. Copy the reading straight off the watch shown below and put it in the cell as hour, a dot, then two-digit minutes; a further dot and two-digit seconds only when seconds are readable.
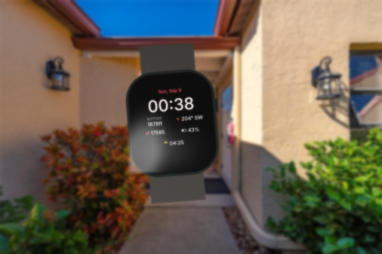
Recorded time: 0.38
